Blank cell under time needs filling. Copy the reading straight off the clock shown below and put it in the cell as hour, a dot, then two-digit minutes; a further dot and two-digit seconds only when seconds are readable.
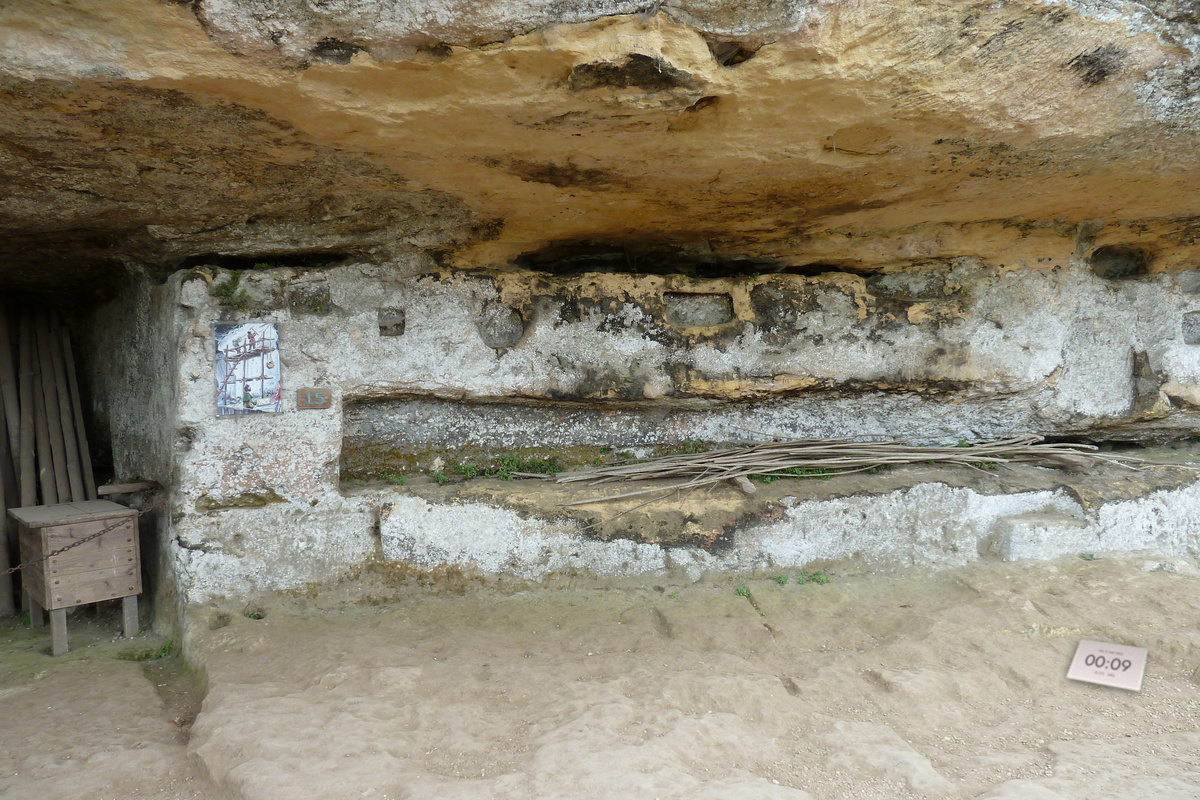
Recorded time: 0.09
